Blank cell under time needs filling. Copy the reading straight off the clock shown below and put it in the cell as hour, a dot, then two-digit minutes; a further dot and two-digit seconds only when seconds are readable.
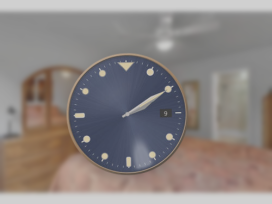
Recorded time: 2.10
